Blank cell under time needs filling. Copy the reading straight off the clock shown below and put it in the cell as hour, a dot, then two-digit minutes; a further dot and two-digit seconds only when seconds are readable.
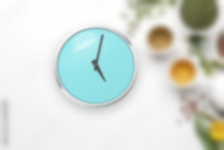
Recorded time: 5.02
